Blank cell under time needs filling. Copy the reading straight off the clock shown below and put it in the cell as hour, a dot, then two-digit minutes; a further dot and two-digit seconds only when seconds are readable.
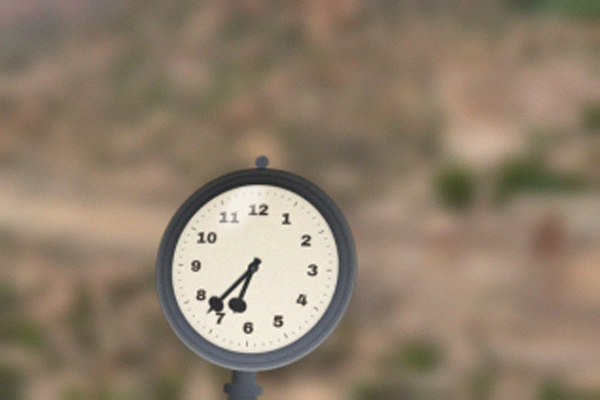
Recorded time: 6.37
